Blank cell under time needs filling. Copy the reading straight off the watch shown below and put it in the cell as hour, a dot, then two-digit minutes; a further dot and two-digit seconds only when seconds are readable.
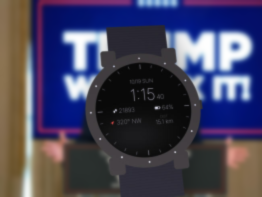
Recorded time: 1.15
